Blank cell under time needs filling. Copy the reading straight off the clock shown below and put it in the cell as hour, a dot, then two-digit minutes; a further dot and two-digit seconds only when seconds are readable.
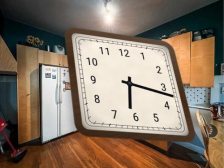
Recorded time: 6.17
